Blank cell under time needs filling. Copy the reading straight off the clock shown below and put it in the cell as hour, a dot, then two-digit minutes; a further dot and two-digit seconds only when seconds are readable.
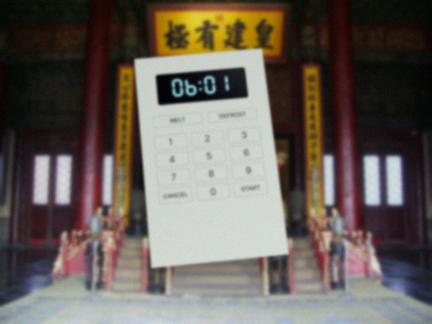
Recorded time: 6.01
